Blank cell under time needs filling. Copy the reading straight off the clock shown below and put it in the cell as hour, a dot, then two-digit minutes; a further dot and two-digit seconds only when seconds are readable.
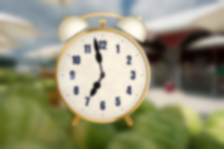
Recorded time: 6.58
